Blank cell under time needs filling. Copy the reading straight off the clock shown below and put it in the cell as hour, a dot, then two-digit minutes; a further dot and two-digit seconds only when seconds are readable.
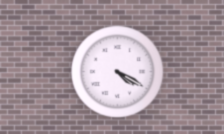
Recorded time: 4.20
